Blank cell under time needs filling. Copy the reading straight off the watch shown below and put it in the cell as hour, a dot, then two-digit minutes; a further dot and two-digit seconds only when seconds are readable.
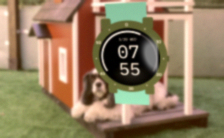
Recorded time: 7.55
